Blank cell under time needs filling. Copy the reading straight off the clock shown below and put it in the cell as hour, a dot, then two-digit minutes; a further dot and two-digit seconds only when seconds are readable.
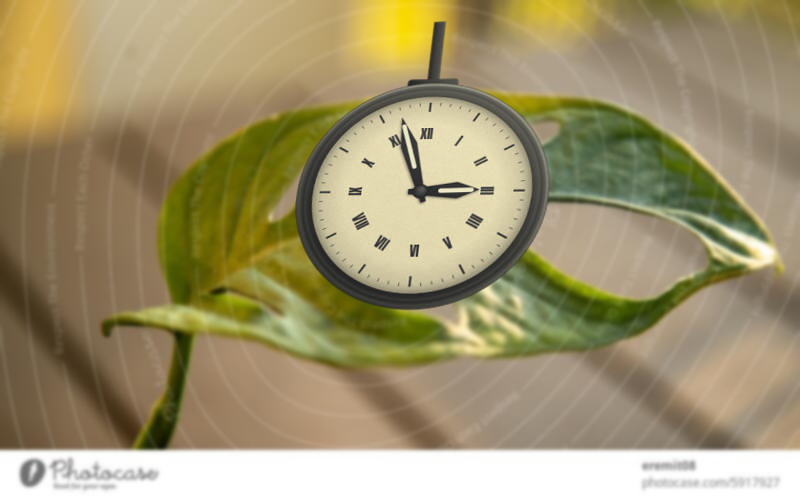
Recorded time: 2.57
